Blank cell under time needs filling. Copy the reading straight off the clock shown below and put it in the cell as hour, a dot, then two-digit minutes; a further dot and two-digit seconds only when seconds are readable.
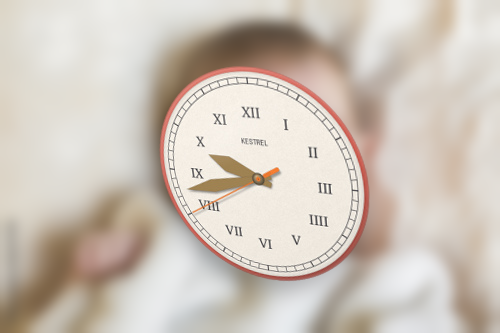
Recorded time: 9.42.40
